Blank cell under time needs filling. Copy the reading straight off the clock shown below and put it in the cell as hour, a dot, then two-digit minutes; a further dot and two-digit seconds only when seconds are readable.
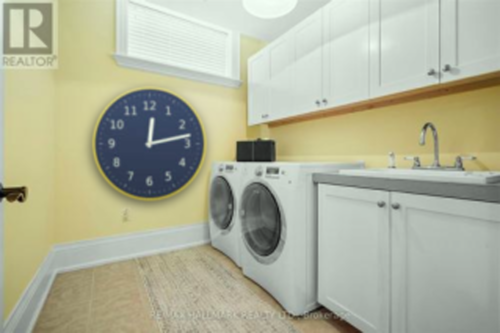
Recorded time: 12.13
